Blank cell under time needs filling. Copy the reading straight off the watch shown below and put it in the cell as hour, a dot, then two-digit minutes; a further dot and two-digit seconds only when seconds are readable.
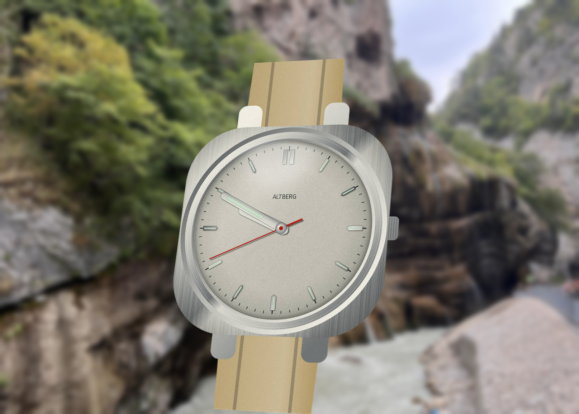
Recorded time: 9.49.41
